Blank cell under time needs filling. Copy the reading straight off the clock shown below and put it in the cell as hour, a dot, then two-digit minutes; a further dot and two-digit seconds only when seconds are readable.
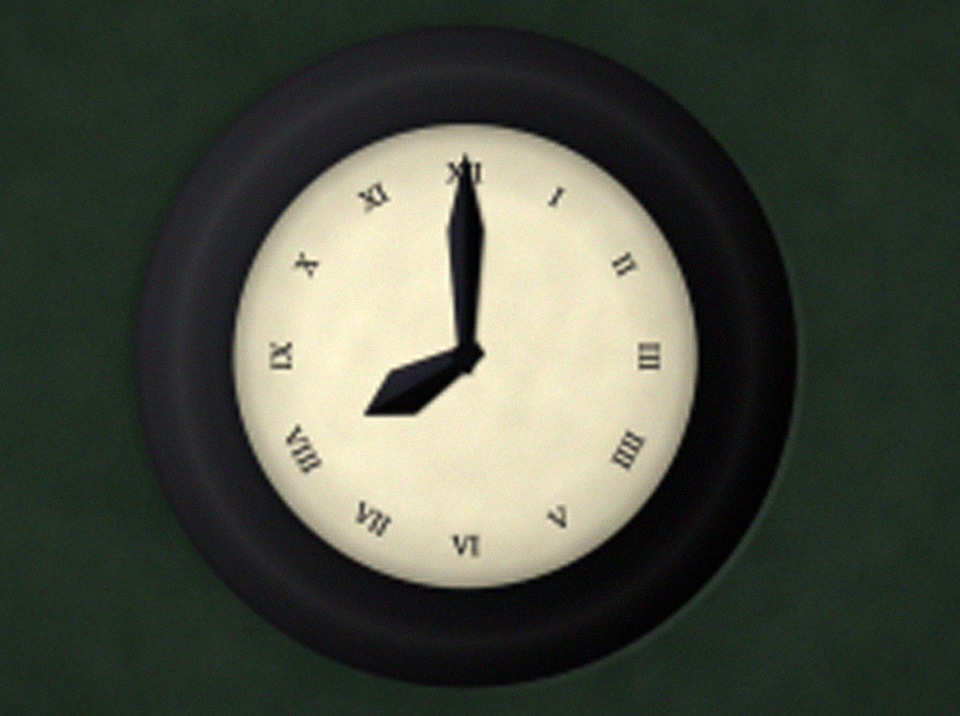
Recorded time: 8.00
